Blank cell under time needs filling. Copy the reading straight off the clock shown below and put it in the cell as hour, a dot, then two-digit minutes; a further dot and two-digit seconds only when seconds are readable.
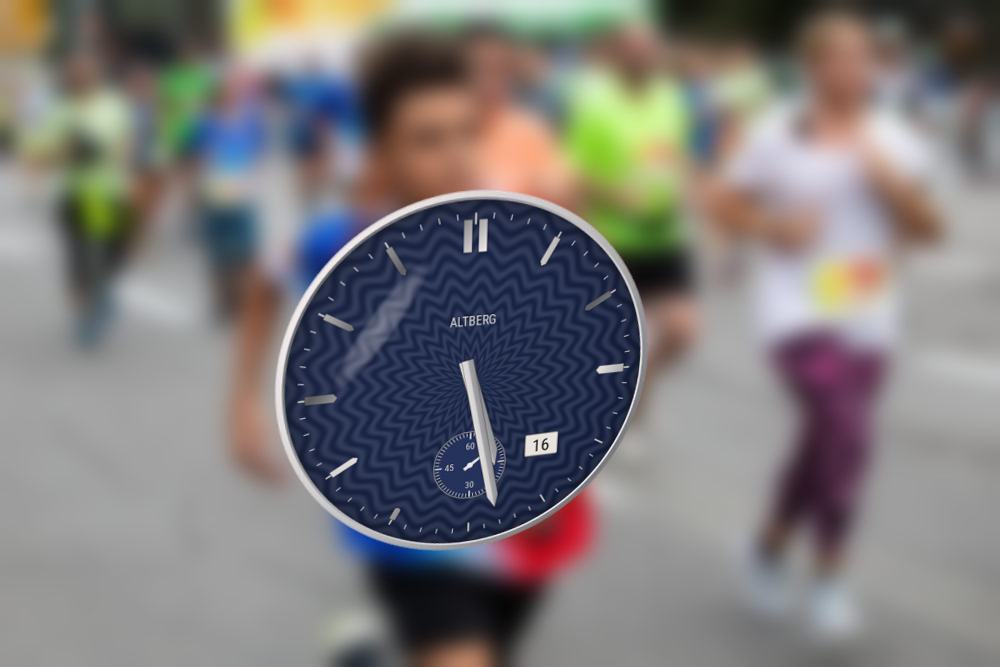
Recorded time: 5.28.09
